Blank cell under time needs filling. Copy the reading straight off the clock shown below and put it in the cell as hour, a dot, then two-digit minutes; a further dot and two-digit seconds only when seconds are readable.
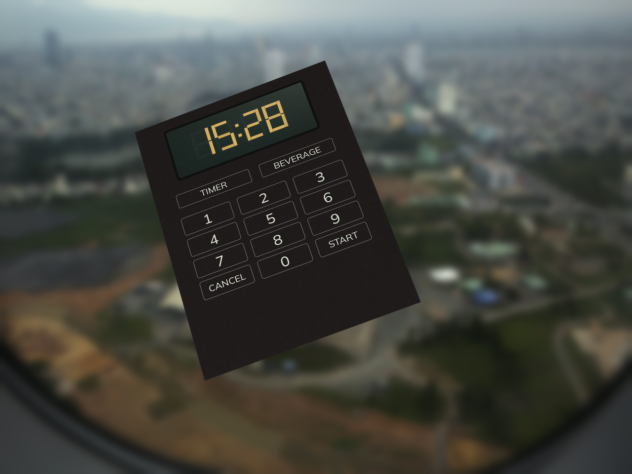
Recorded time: 15.28
